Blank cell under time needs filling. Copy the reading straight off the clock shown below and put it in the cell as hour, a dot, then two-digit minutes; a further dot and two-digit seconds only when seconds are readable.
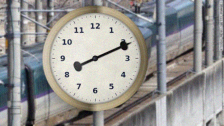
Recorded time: 8.11
